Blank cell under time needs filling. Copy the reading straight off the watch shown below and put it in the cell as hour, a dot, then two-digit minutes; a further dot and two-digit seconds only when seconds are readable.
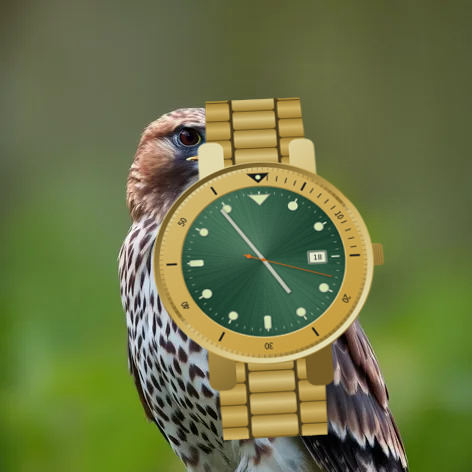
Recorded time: 4.54.18
